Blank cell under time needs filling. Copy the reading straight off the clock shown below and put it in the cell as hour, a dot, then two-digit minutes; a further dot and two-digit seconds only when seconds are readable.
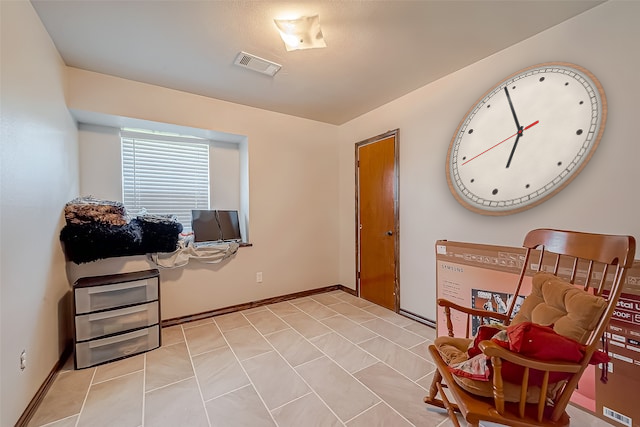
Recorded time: 5.53.39
